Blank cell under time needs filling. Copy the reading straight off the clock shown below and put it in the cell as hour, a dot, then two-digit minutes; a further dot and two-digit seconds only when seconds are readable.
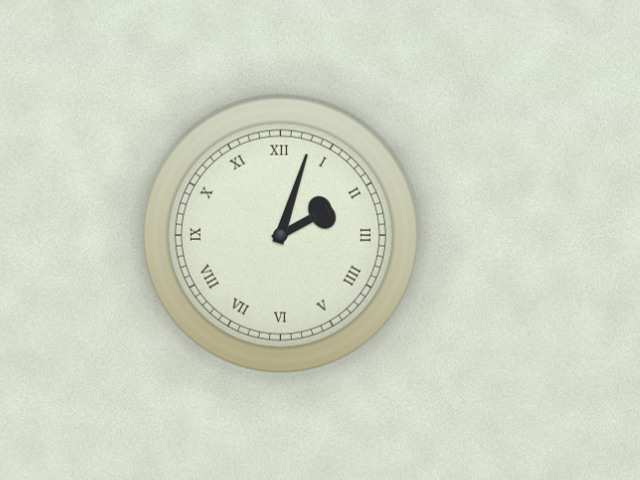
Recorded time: 2.03
